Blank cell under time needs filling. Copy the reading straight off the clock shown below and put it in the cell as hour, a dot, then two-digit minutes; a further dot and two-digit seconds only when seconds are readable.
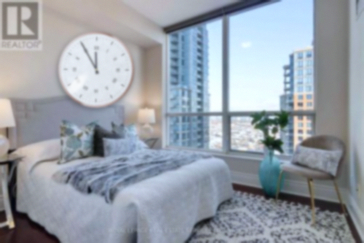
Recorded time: 11.55
